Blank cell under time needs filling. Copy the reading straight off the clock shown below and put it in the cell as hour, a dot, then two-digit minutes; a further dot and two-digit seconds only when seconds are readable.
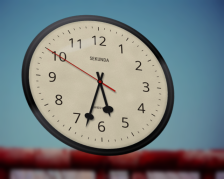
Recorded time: 5.32.50
